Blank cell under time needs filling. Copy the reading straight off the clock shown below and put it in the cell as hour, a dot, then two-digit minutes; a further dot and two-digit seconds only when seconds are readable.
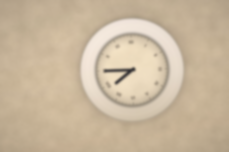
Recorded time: 7.45
